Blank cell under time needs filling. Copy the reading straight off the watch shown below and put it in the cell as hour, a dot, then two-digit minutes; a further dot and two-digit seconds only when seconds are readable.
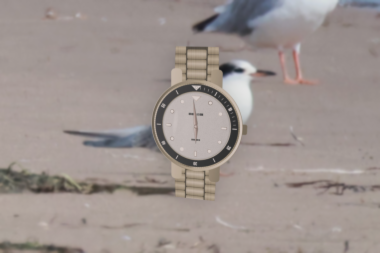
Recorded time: 5.59
